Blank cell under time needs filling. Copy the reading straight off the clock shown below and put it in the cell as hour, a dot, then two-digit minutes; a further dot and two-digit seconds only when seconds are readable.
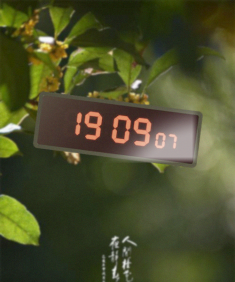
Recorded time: 19.09.07
